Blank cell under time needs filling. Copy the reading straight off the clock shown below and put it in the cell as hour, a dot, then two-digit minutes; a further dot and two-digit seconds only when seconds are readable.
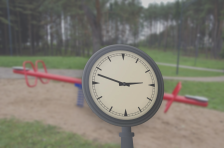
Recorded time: 2.48
